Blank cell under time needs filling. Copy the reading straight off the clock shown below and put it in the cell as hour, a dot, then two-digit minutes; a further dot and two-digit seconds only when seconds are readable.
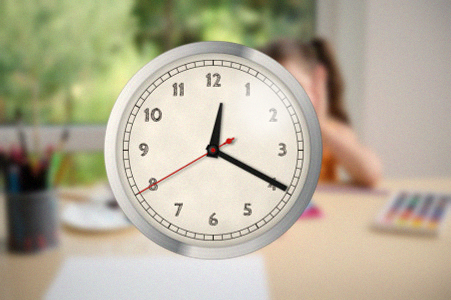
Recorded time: 12.19.40
